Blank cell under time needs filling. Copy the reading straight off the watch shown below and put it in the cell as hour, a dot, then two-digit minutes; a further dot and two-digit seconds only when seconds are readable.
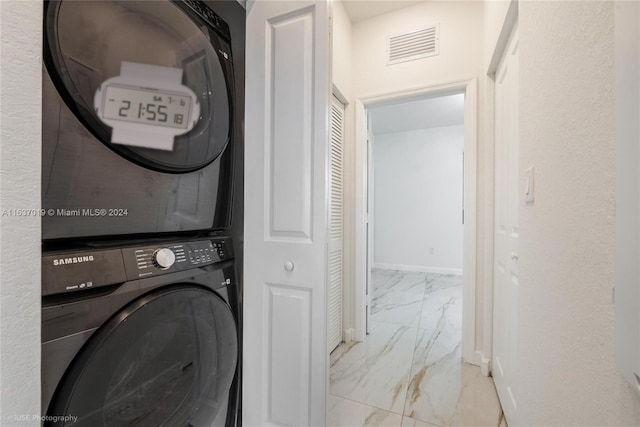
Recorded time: 21.55
